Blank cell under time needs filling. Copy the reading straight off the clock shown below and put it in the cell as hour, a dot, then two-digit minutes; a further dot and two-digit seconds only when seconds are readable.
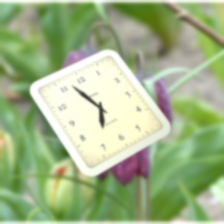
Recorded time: 6.57
